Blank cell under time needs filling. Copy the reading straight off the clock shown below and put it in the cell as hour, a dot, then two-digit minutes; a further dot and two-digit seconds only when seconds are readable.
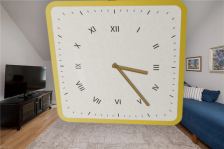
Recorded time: 3.24
